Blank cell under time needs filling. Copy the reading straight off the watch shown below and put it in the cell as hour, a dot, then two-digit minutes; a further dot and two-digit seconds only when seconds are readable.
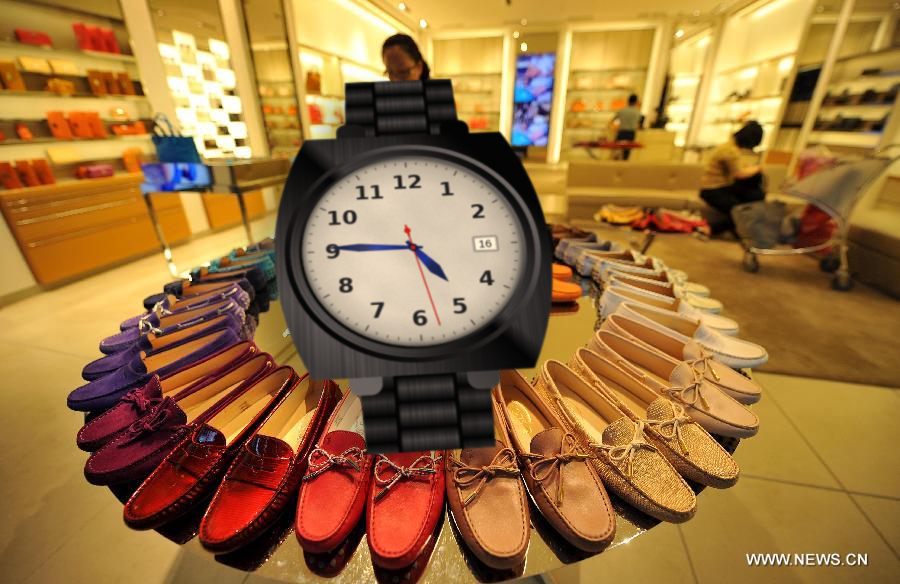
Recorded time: 4.45.28
